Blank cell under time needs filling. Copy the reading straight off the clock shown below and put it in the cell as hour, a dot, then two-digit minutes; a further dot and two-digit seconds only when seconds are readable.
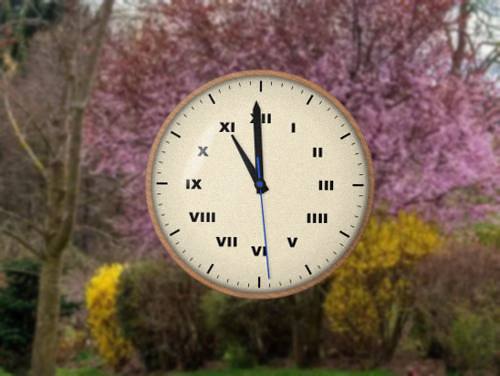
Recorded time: 10.59.29
